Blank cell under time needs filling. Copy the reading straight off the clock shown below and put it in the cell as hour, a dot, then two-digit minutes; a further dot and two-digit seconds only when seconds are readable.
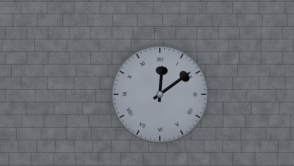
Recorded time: 12.09
